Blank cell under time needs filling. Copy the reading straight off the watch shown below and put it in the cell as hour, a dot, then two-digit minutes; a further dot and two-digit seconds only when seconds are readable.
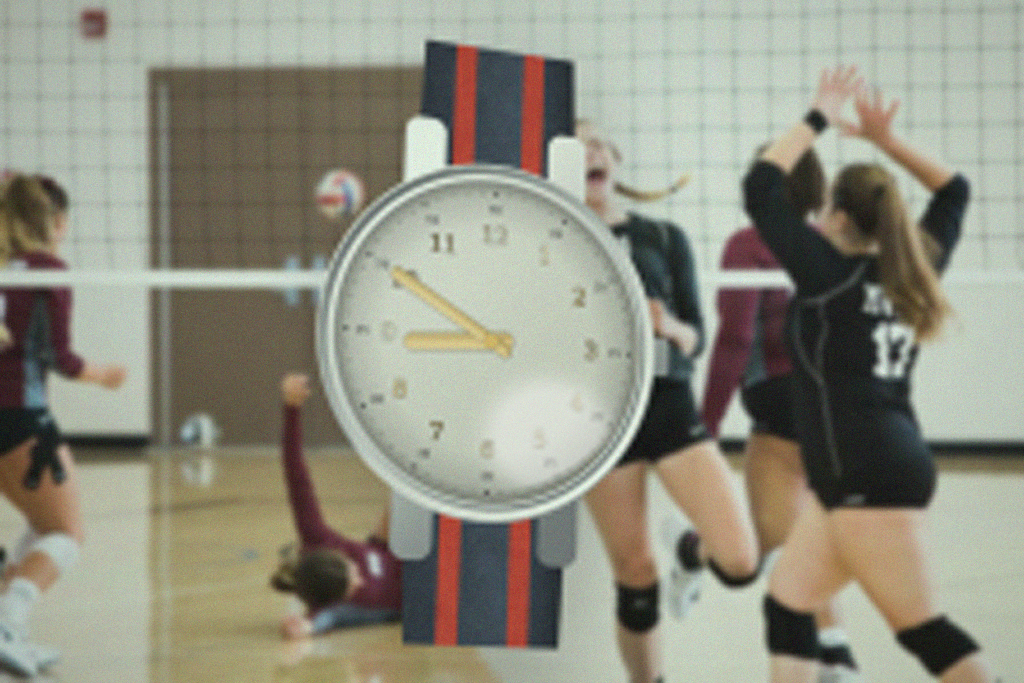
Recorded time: 8.50
